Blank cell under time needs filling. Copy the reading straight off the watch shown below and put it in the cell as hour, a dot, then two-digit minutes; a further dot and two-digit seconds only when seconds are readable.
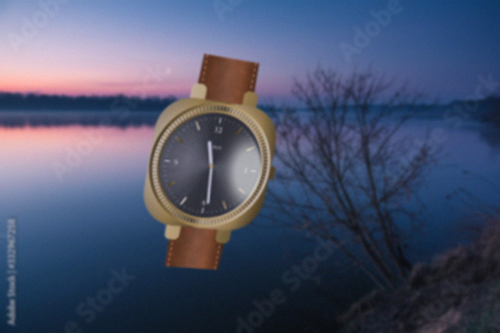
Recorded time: 11.29
